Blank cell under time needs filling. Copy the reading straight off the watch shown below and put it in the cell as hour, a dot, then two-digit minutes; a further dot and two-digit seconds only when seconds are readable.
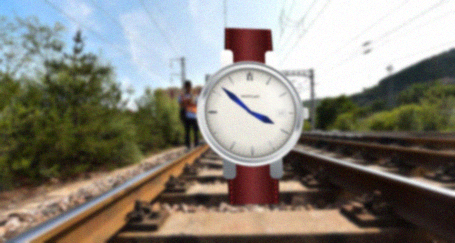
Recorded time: 3.52
